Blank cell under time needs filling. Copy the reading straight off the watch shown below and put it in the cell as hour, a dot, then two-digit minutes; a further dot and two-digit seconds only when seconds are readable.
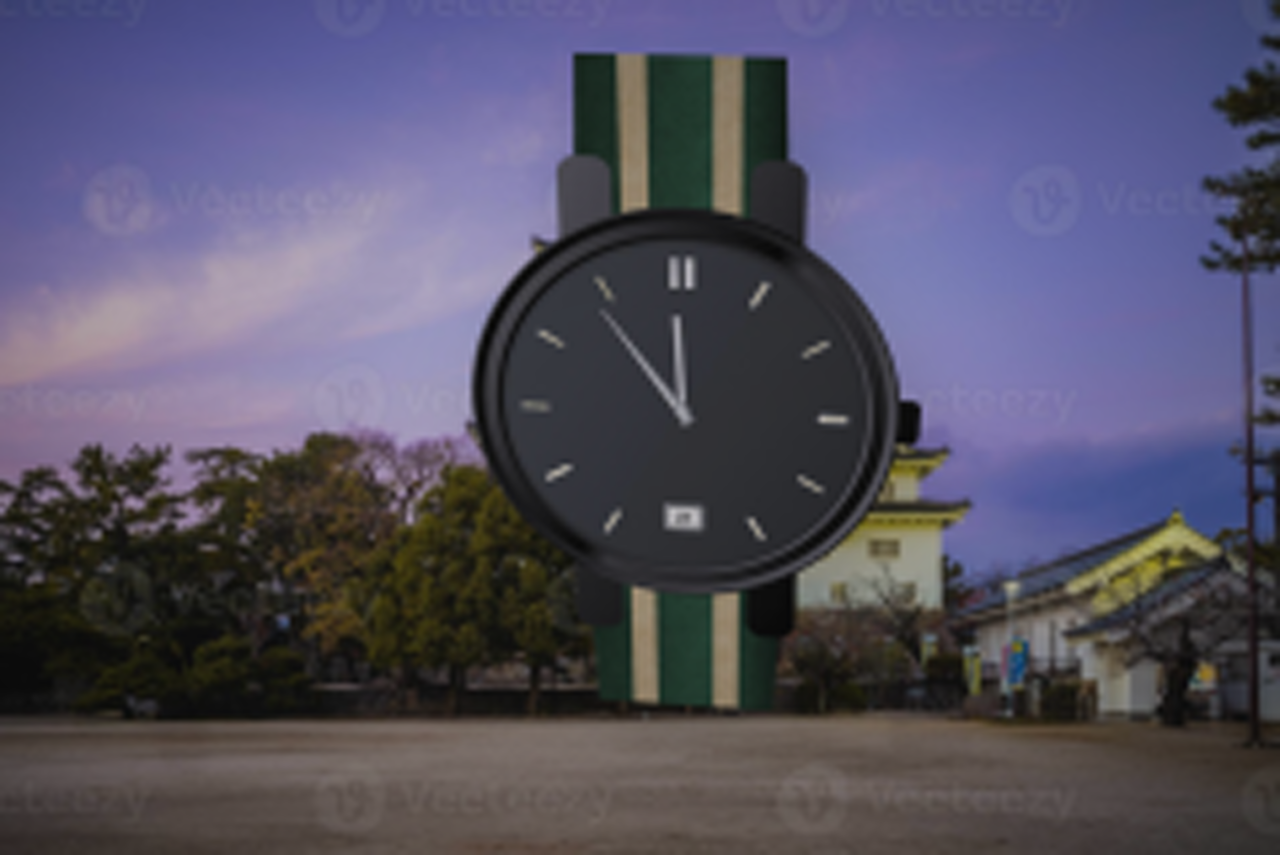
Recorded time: 11.54
